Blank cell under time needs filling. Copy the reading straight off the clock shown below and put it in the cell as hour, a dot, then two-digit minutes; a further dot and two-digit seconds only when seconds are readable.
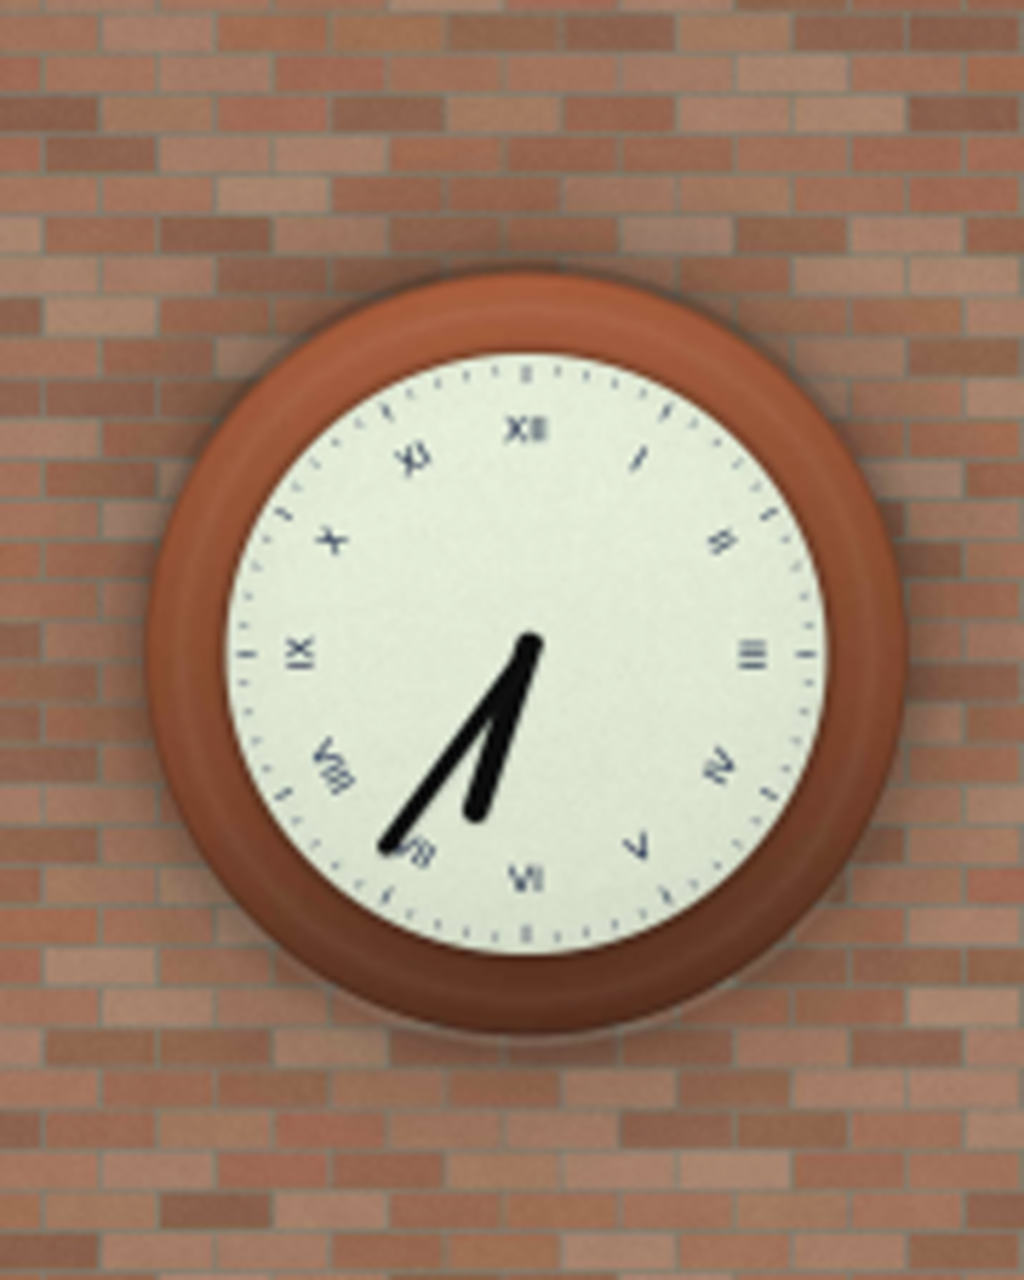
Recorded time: 6.36
